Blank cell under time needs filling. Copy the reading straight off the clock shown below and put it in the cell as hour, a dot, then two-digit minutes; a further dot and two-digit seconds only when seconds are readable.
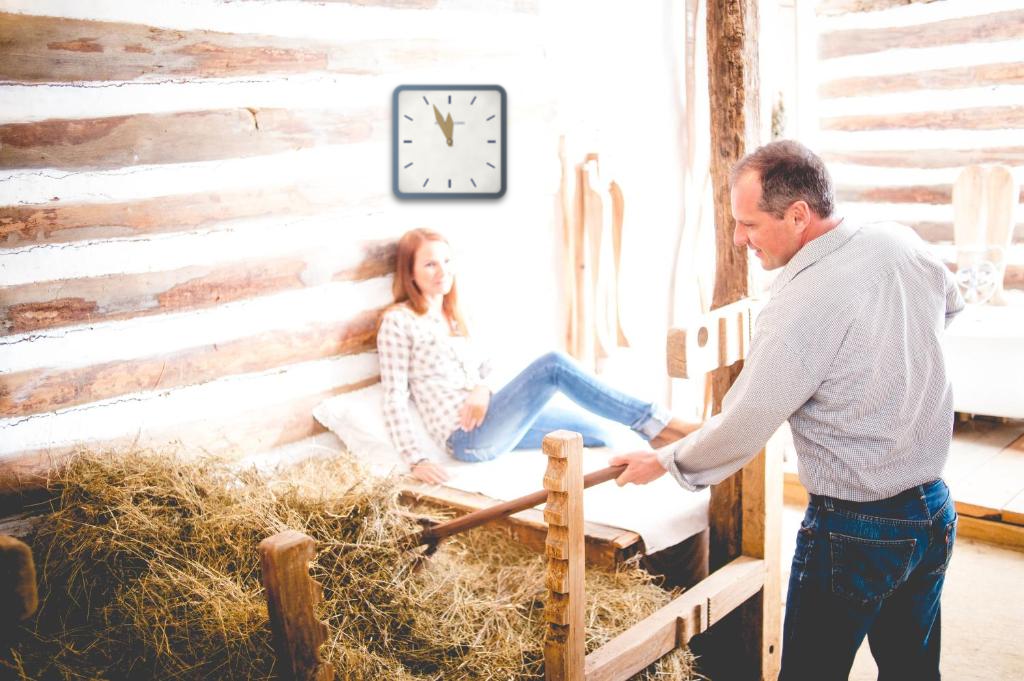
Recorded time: 11.56
